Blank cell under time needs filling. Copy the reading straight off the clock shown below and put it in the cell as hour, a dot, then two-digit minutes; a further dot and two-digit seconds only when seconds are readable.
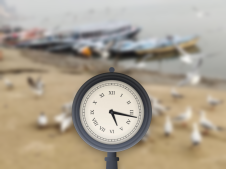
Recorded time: 5.17
